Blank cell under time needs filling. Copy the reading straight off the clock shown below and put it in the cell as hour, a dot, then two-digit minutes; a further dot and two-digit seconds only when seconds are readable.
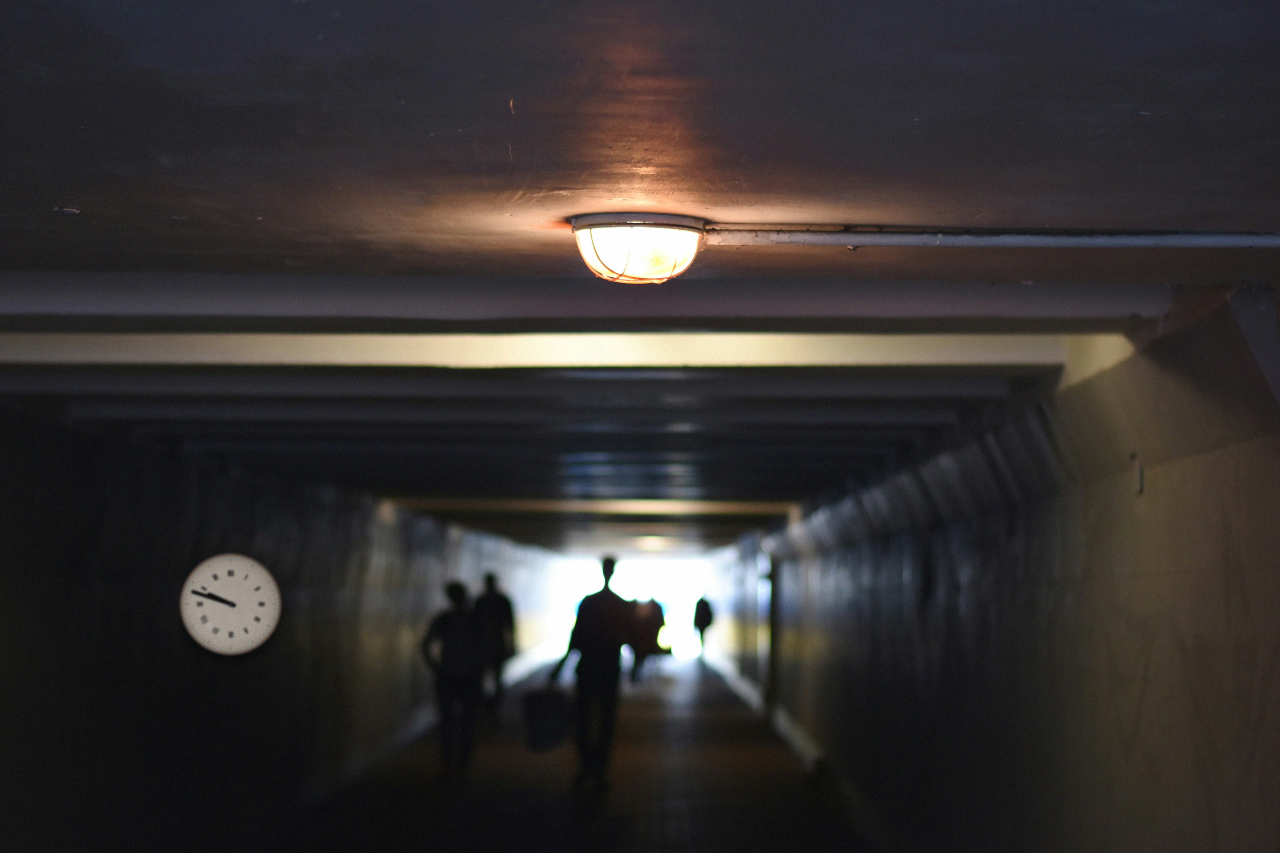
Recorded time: 9.48
